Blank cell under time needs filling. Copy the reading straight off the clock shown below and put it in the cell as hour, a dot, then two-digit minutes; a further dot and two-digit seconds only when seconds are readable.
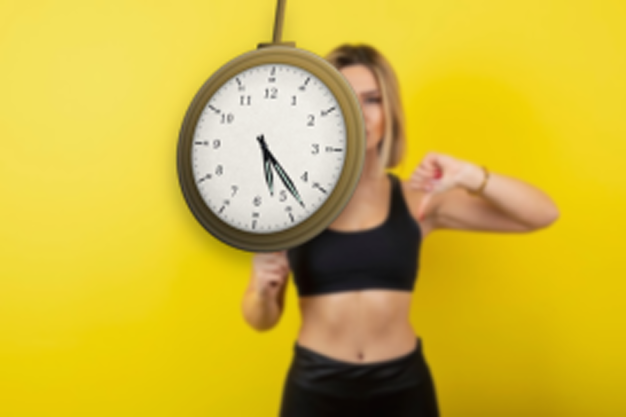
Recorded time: 5.23
